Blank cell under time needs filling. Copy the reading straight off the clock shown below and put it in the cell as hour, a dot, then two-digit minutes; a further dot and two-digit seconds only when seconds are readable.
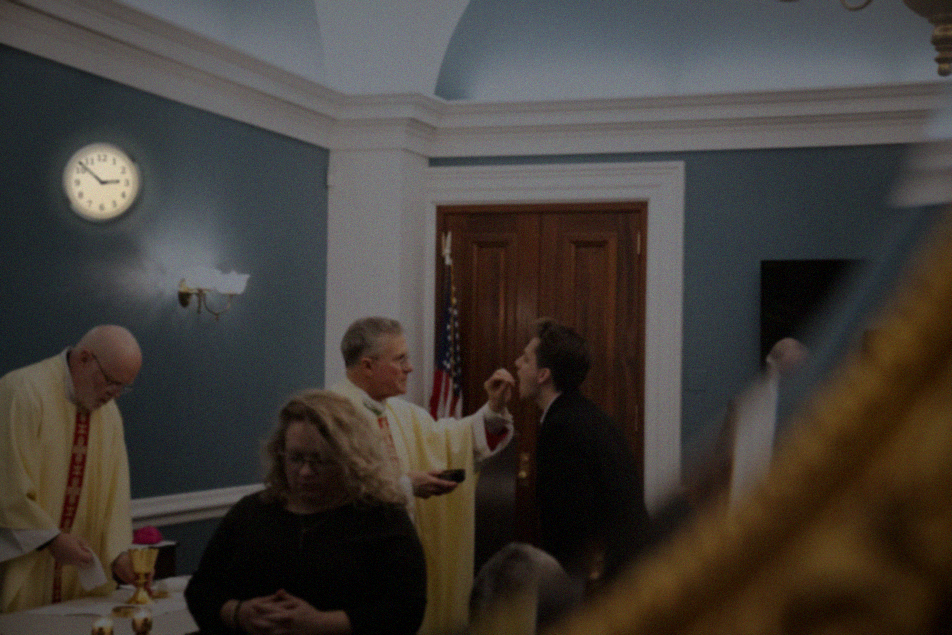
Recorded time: 2.52
